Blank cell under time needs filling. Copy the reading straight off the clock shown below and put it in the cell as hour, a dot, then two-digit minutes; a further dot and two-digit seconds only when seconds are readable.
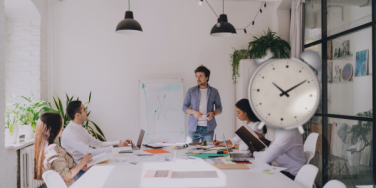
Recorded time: 10.09
